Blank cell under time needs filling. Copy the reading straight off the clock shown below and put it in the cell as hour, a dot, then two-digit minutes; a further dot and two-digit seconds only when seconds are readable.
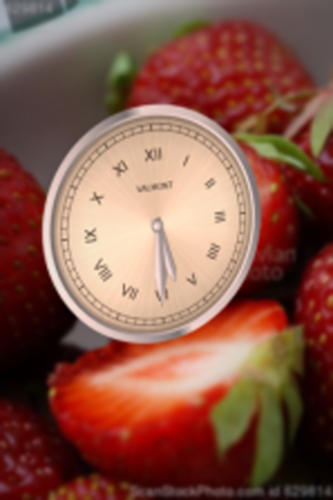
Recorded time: 5.30
